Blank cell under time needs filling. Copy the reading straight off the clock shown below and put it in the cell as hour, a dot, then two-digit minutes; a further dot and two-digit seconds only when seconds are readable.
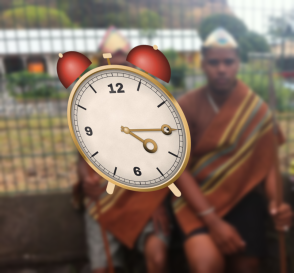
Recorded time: 4.15
